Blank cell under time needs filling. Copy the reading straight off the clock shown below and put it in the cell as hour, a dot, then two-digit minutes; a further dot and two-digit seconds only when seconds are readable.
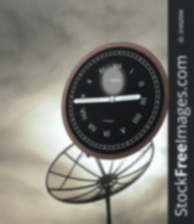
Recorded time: 2.44
